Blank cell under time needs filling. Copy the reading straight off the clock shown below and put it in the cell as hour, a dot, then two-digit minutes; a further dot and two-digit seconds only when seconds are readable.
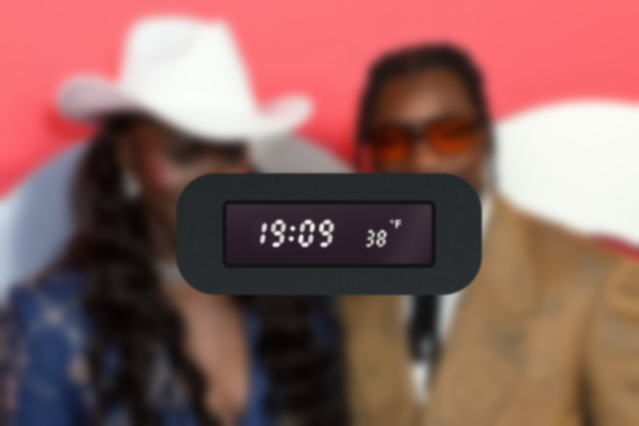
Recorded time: 19.09
